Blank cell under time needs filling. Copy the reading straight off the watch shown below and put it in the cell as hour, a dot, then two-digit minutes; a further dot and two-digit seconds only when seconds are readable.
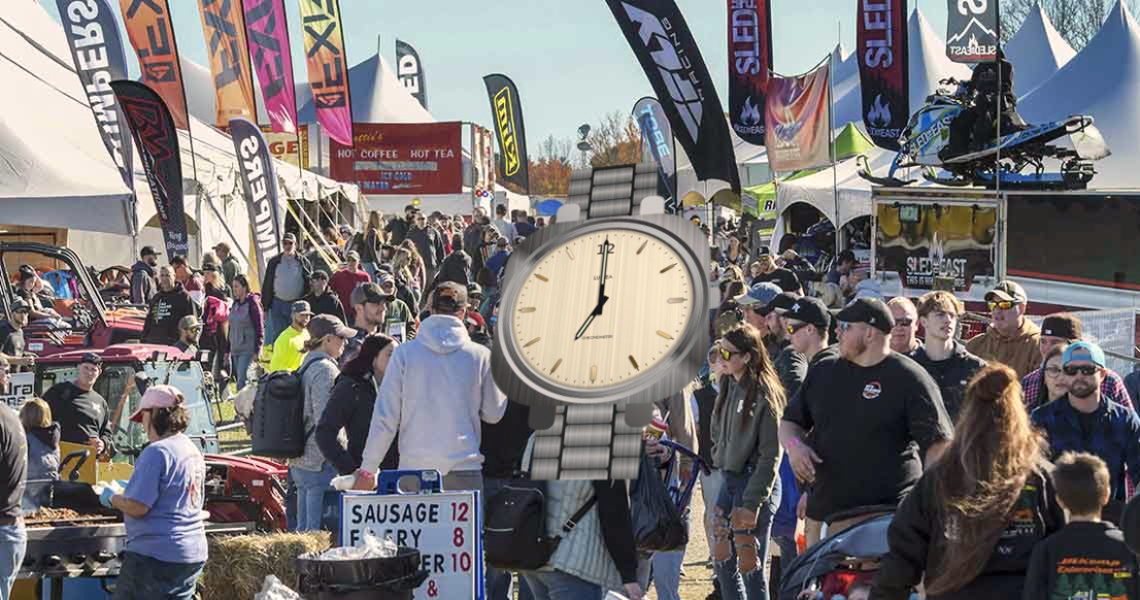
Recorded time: 7.00
